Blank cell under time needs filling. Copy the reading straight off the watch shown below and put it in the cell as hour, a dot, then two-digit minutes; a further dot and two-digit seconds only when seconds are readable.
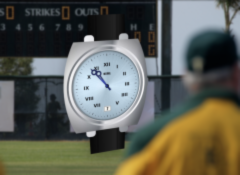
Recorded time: 10.53
